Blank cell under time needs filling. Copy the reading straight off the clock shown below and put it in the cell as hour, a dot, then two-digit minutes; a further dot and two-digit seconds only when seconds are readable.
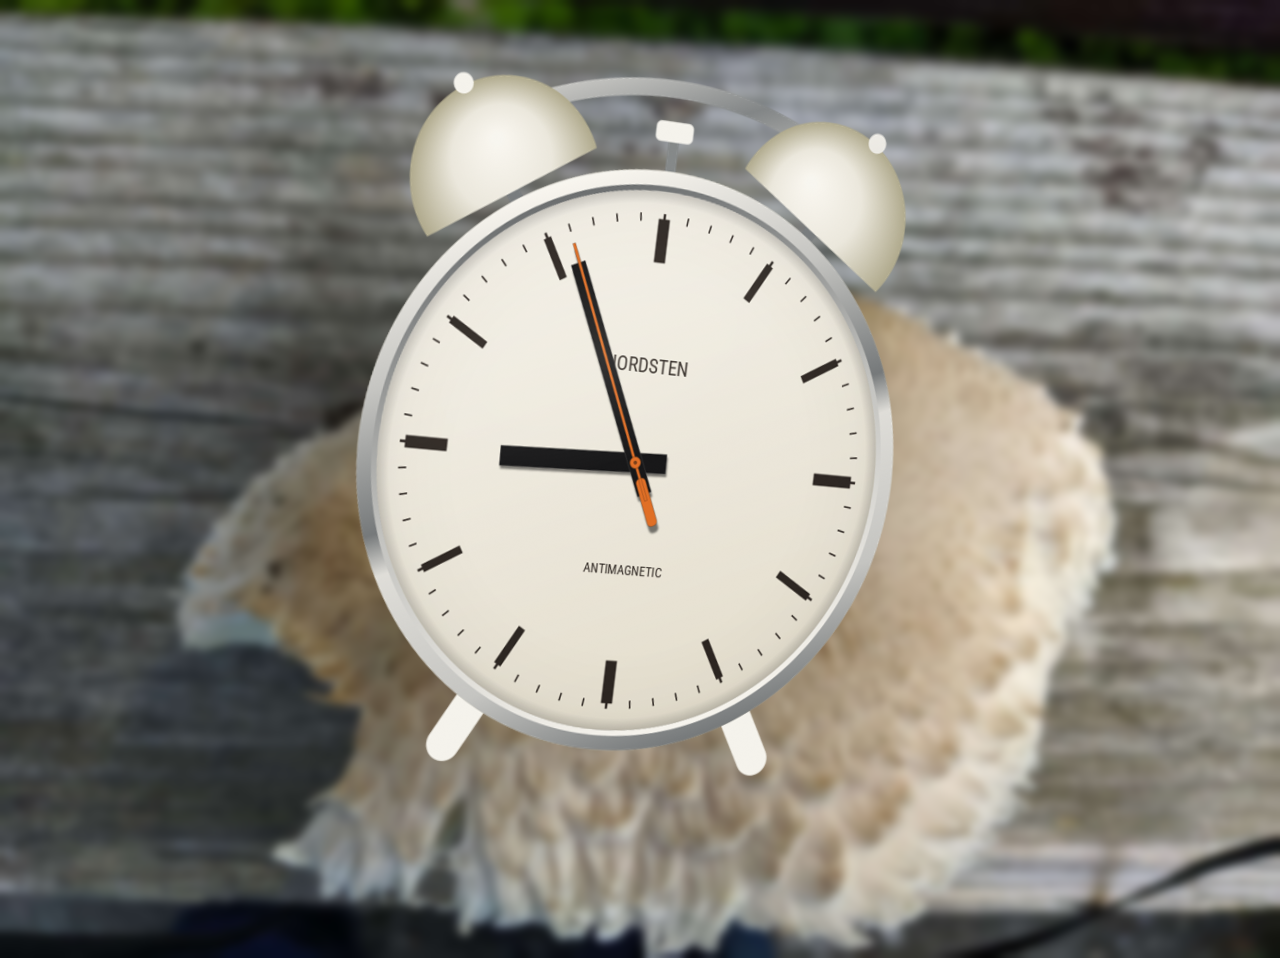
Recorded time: 8.55.56
